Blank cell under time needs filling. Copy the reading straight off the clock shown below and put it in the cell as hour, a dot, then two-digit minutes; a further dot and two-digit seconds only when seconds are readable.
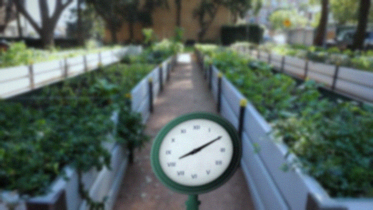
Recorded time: 8.10
